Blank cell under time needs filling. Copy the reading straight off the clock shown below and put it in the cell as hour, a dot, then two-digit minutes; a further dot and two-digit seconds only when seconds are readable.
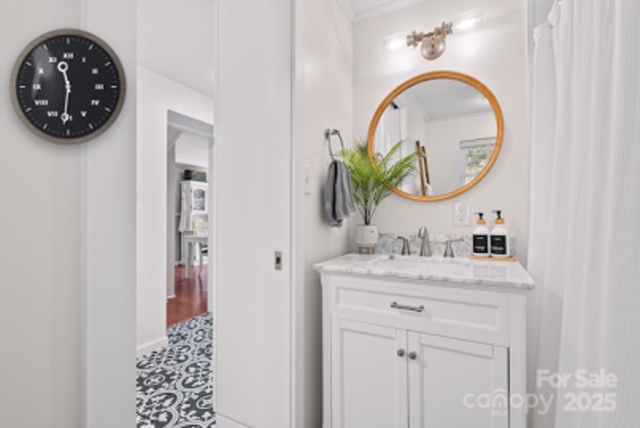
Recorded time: 11.31
